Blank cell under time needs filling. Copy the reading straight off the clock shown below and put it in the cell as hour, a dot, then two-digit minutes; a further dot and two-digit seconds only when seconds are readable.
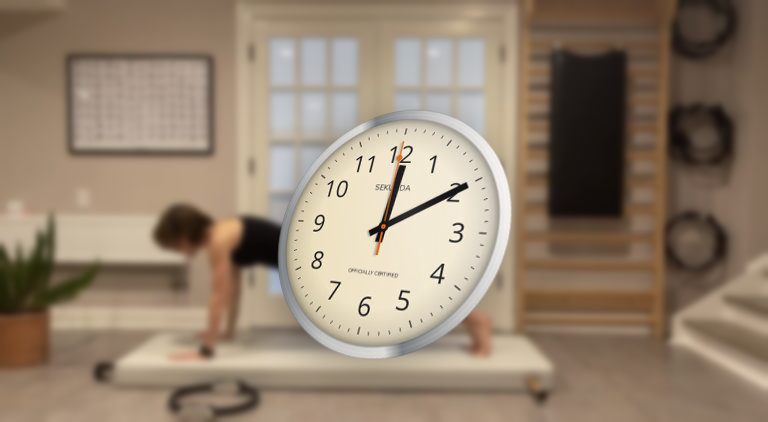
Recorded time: 12.10.00
